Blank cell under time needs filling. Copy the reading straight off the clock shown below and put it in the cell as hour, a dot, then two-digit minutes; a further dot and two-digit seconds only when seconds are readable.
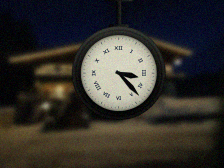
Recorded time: 3.23
